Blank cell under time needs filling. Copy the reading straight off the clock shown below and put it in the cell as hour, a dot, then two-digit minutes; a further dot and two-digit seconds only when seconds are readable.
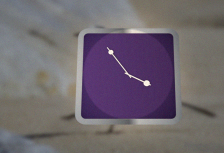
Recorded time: 3.54
